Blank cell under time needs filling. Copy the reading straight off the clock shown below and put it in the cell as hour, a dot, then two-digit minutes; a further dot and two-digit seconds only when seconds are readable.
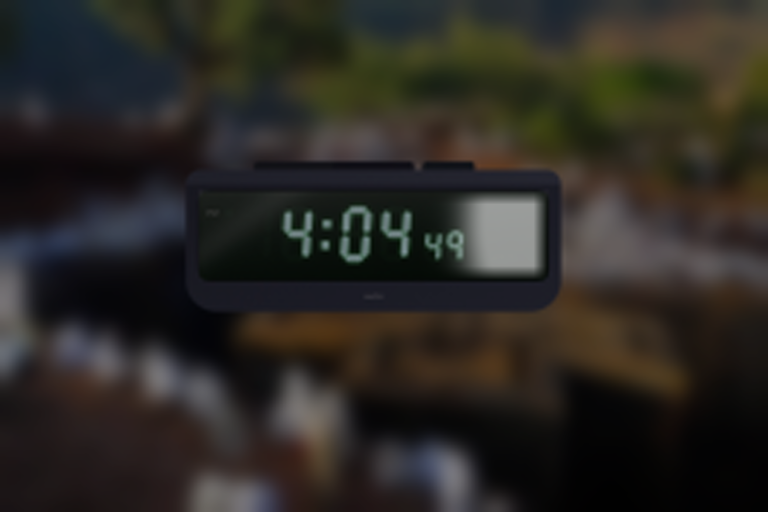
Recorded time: 4.04.49
